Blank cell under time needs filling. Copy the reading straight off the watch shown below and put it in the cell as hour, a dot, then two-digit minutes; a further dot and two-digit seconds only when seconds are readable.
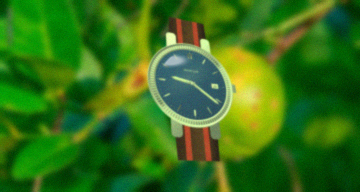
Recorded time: 9.21
